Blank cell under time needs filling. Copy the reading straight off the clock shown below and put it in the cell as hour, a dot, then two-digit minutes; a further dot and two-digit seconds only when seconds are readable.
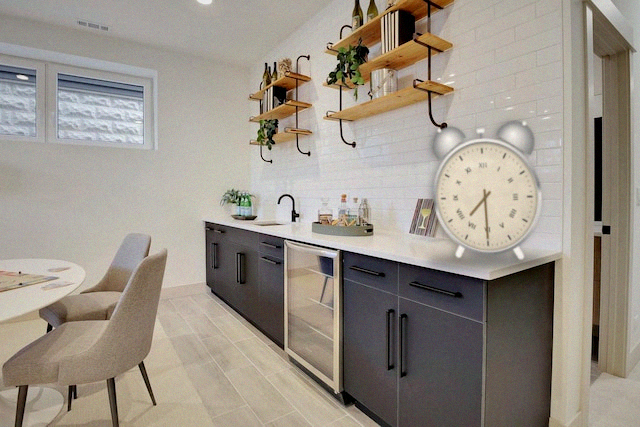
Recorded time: 7.30
